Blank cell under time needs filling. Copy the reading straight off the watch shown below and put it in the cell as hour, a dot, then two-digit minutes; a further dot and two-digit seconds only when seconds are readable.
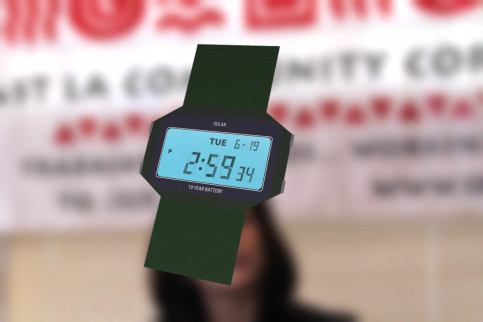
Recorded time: 2.59.34
